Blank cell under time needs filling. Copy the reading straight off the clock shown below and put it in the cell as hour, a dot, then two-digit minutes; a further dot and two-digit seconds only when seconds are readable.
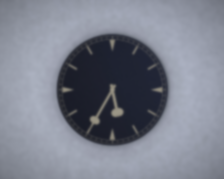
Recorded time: 5.35
